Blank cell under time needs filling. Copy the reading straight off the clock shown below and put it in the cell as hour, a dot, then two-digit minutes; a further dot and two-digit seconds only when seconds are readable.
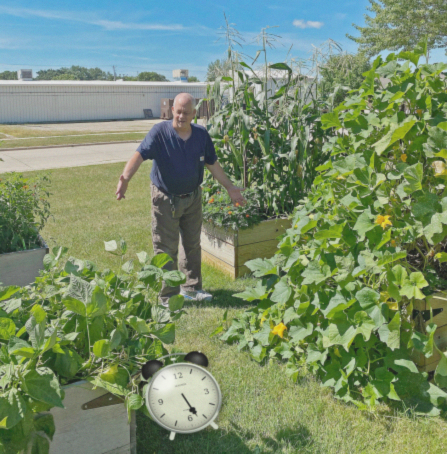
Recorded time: 5.27
